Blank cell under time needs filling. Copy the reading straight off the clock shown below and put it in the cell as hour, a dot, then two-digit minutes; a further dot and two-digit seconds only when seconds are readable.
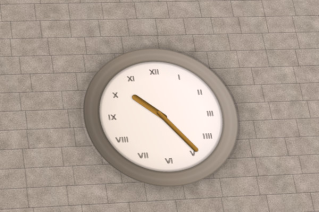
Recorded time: 10.24
